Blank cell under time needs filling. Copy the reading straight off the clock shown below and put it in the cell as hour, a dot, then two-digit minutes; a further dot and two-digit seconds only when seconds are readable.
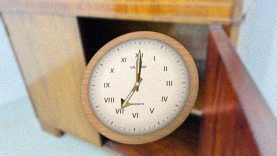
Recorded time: 7.00
